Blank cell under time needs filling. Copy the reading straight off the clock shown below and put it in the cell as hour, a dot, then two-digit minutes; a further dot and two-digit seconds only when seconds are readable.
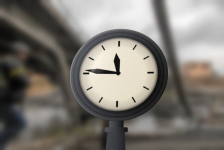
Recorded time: 11.46
